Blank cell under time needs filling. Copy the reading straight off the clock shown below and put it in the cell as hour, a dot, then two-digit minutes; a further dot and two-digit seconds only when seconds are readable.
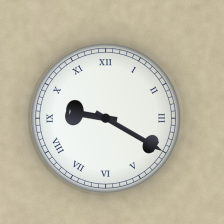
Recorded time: 9.20
